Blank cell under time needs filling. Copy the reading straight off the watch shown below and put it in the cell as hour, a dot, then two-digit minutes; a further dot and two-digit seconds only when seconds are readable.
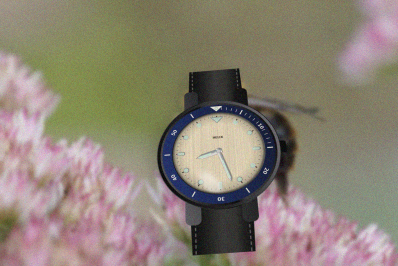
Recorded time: 8.27
